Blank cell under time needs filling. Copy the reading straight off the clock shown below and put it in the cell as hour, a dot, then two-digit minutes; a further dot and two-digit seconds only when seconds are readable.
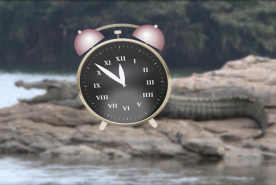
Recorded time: 11.52
